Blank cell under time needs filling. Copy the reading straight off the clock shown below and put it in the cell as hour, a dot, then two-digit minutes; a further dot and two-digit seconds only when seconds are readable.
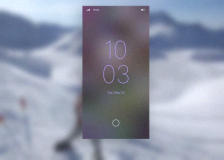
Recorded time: 10.03
